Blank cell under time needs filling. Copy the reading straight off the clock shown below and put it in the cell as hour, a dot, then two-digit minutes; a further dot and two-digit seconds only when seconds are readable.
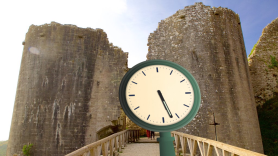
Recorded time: 5.27
